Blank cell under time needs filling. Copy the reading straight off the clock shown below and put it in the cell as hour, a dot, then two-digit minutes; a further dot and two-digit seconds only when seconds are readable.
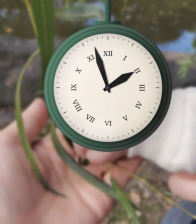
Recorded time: 1.57
